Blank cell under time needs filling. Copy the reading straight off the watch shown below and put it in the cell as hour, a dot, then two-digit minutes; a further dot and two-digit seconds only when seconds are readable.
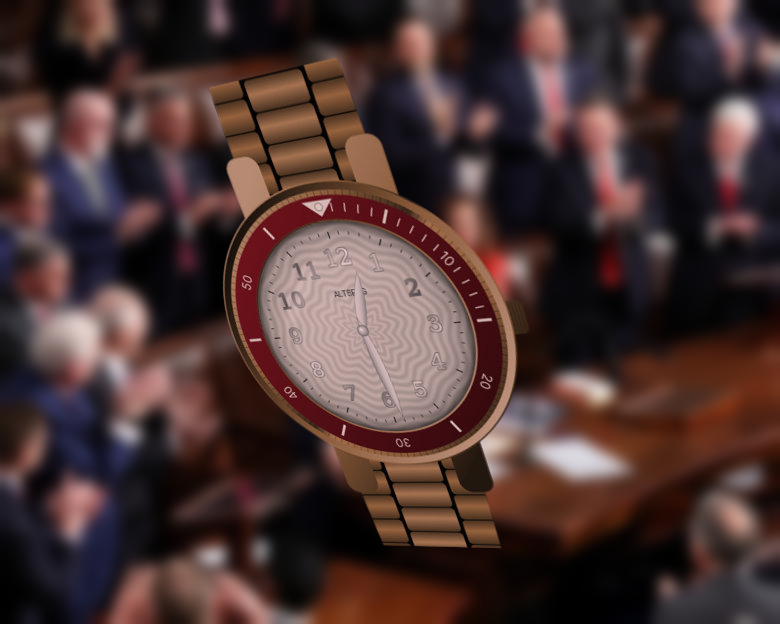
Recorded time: 12.29
